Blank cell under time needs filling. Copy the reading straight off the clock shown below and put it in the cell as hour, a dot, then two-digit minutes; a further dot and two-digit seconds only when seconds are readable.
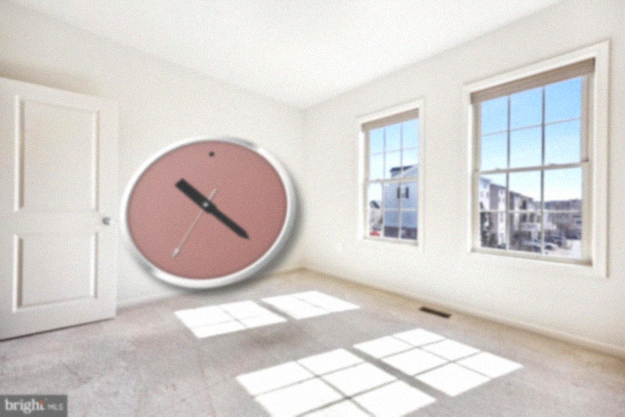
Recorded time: 10.21.34
